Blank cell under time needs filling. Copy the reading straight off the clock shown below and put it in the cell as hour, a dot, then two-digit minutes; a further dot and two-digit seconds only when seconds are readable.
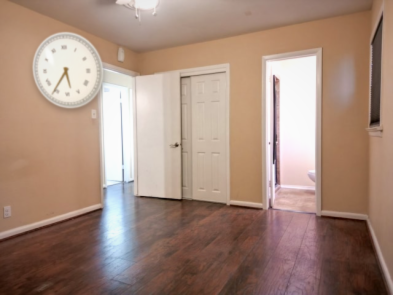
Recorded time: 5.36
